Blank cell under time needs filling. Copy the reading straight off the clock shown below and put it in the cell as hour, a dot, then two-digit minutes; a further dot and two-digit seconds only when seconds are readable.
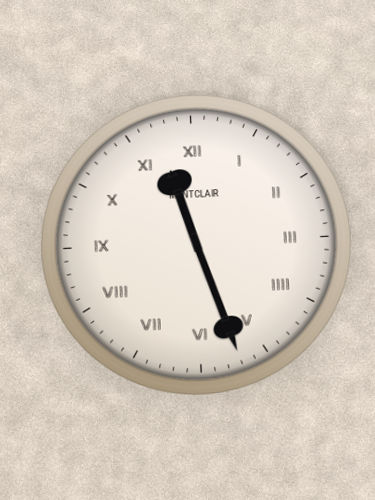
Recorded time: 11.27
